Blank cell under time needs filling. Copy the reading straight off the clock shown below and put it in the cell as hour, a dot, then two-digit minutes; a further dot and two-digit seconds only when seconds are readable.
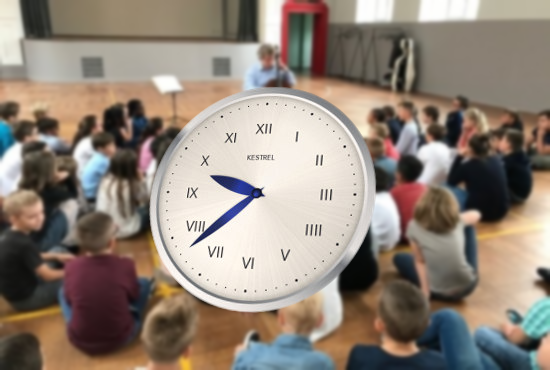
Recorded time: 9.38
